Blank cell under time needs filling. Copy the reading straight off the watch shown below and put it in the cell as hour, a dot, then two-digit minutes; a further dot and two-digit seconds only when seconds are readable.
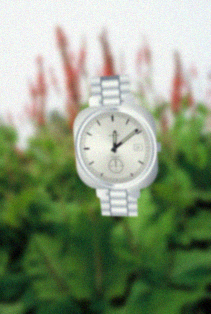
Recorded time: 12.09
